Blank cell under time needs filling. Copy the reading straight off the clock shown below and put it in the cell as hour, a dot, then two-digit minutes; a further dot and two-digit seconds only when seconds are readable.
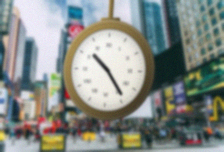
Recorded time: 10.24
